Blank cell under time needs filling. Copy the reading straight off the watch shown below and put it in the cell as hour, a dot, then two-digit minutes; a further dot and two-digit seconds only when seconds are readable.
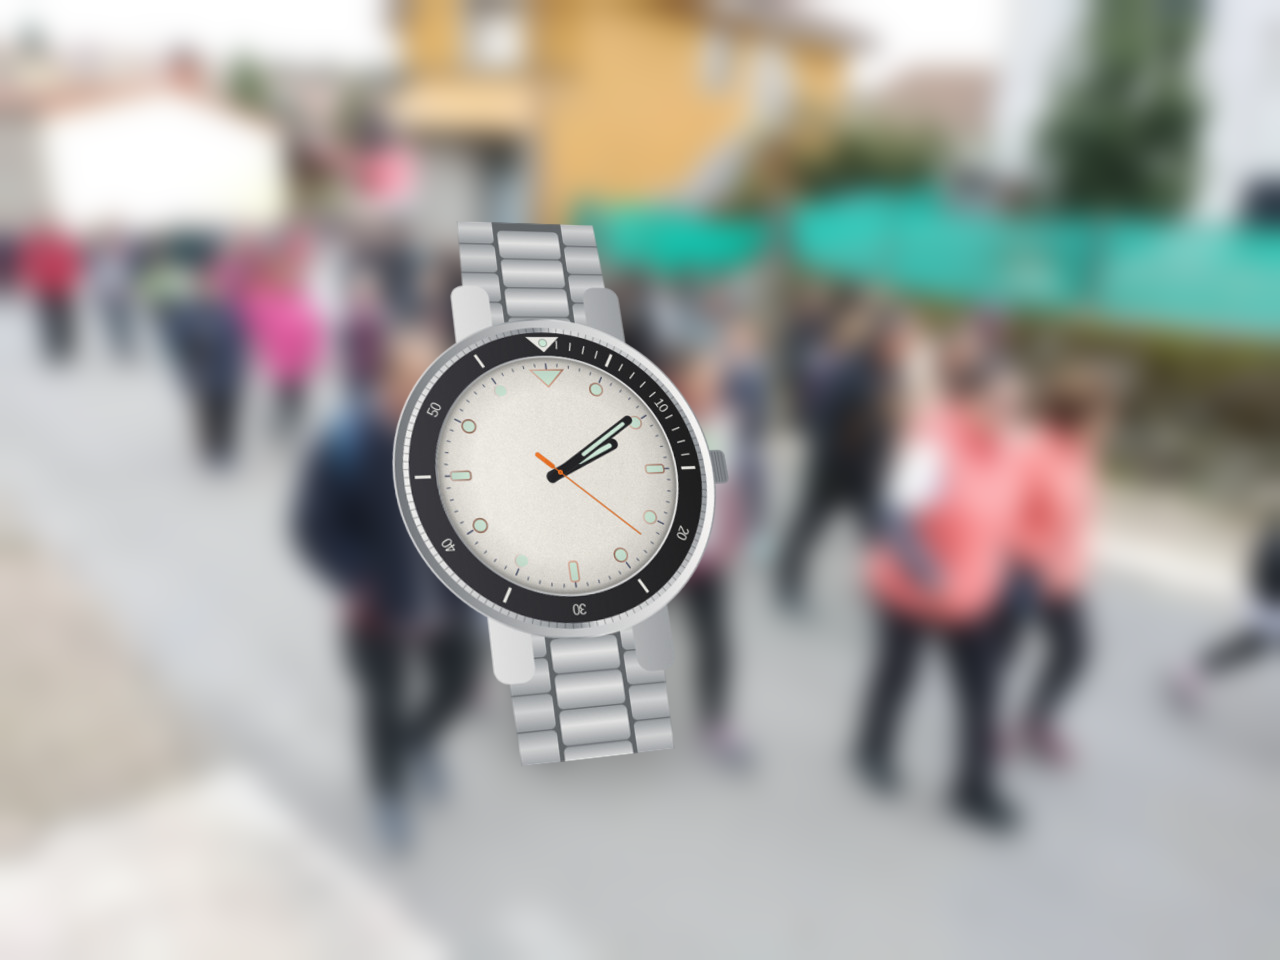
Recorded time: 2.09.22
